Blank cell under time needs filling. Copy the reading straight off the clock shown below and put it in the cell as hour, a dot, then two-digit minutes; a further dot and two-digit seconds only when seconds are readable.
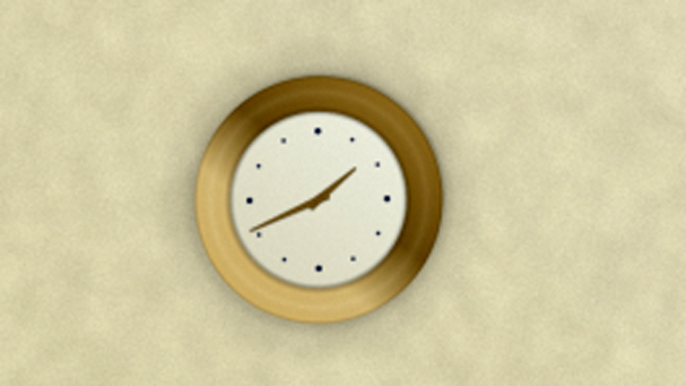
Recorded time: 1.41
